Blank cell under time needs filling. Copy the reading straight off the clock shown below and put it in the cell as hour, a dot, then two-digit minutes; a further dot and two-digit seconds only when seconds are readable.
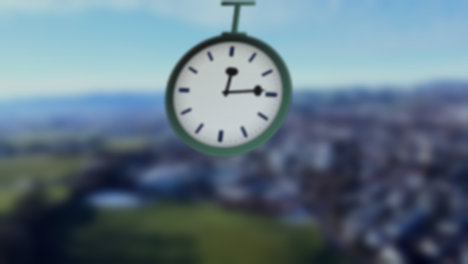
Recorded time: 12.14
